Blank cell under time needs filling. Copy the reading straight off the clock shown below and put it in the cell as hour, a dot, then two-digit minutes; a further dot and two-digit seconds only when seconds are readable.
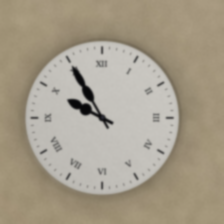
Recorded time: 9.55
